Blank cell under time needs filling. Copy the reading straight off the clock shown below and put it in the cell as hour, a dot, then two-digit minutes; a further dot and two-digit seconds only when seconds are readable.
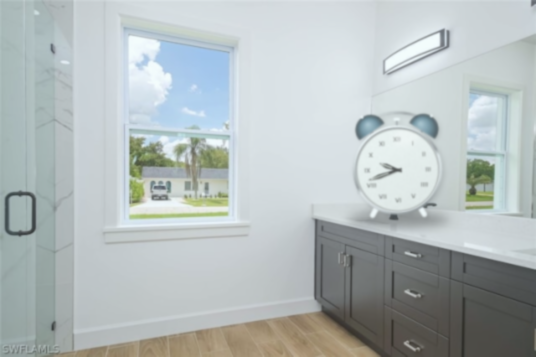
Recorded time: 9.42
